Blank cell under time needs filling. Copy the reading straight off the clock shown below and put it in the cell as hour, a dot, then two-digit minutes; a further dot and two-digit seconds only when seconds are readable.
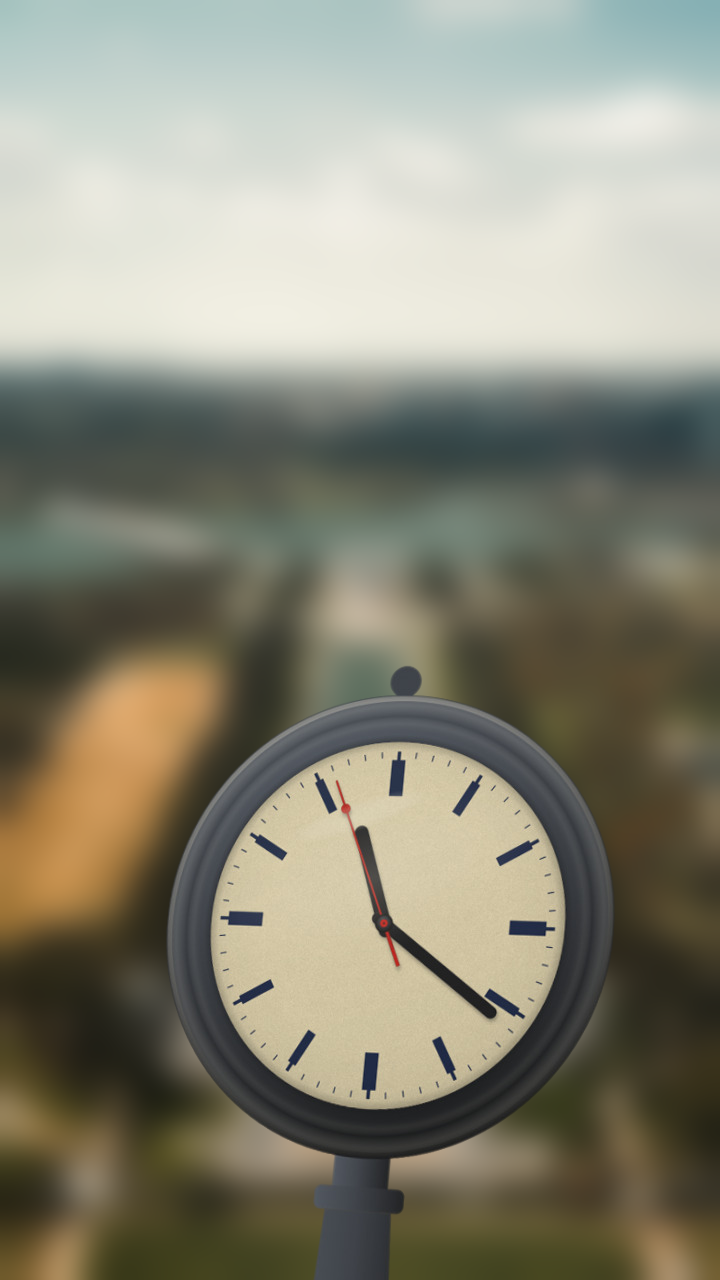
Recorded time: 11.20.56
